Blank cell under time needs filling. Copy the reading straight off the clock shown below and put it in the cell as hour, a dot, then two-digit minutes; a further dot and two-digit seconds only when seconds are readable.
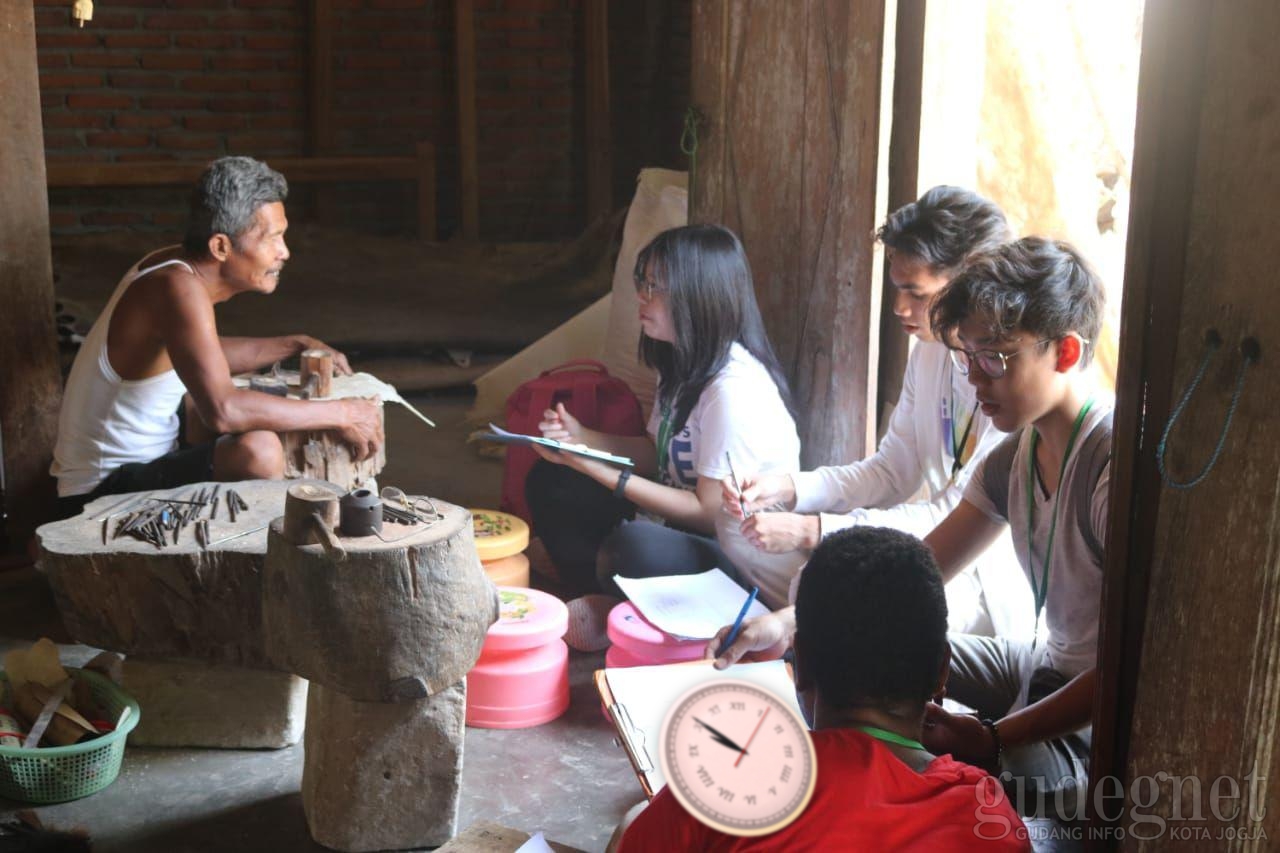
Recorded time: 9.51.06
